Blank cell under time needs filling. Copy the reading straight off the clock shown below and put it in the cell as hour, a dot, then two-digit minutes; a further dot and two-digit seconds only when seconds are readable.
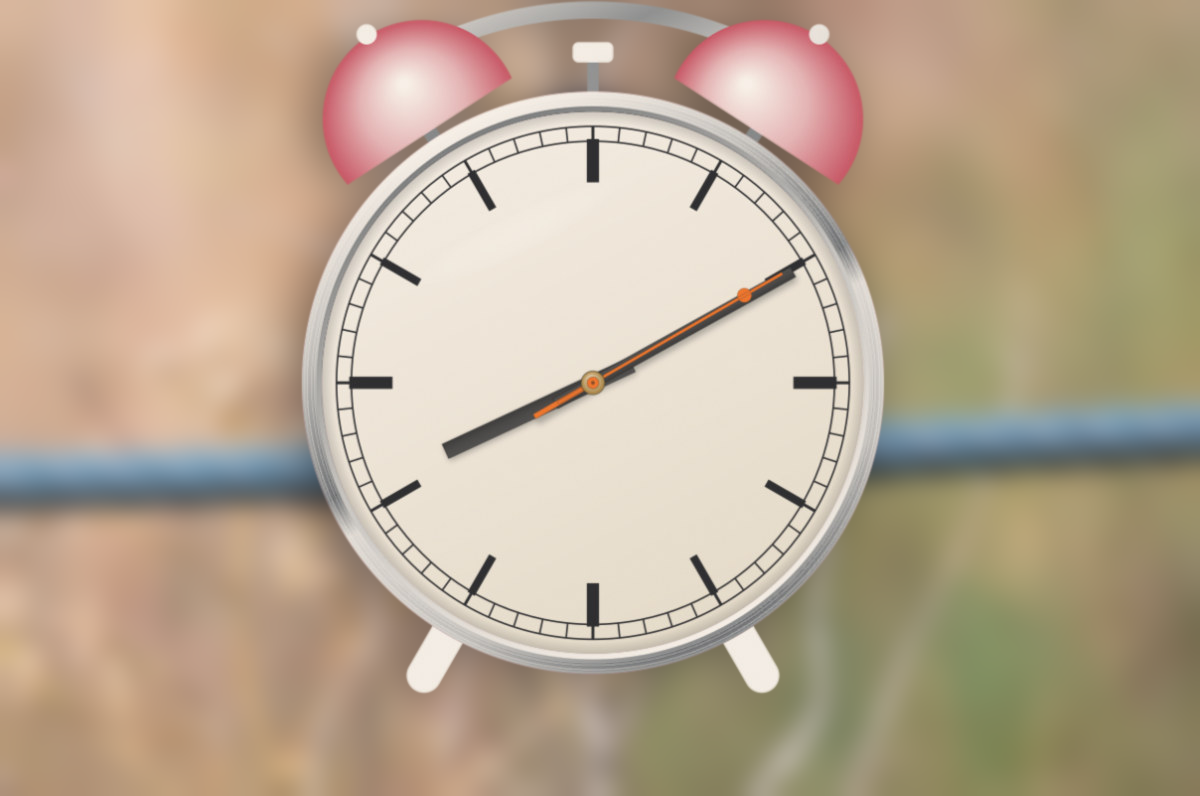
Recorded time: 8.10.10
